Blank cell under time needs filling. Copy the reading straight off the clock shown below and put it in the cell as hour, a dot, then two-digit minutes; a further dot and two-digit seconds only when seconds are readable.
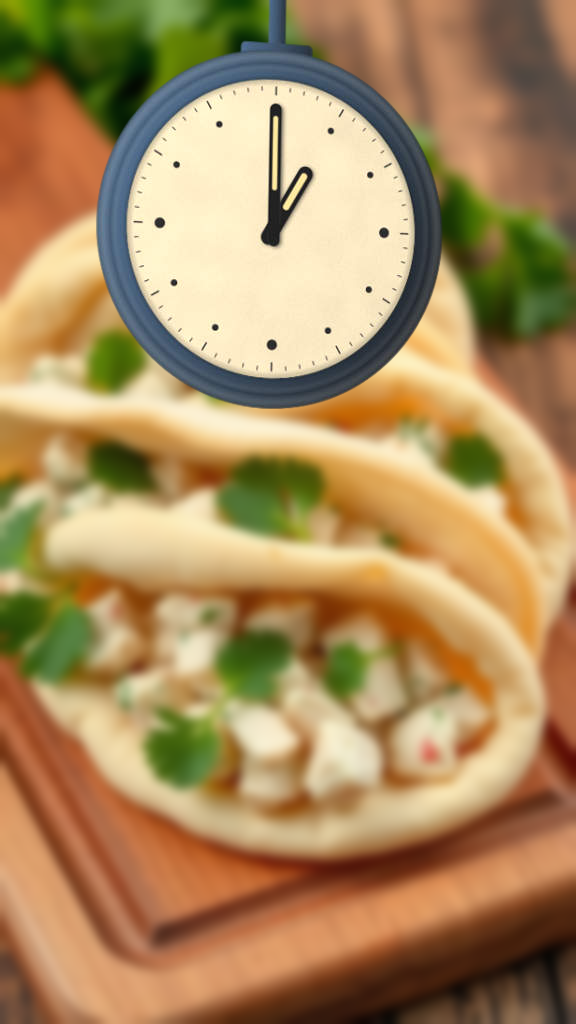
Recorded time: 1.00
